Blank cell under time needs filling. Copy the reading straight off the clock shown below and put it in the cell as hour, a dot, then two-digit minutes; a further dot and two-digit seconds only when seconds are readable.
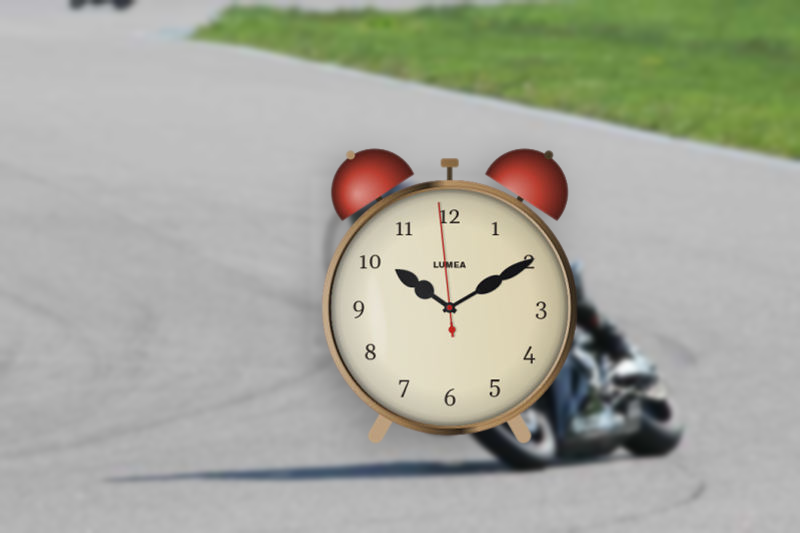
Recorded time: 10.09.59
